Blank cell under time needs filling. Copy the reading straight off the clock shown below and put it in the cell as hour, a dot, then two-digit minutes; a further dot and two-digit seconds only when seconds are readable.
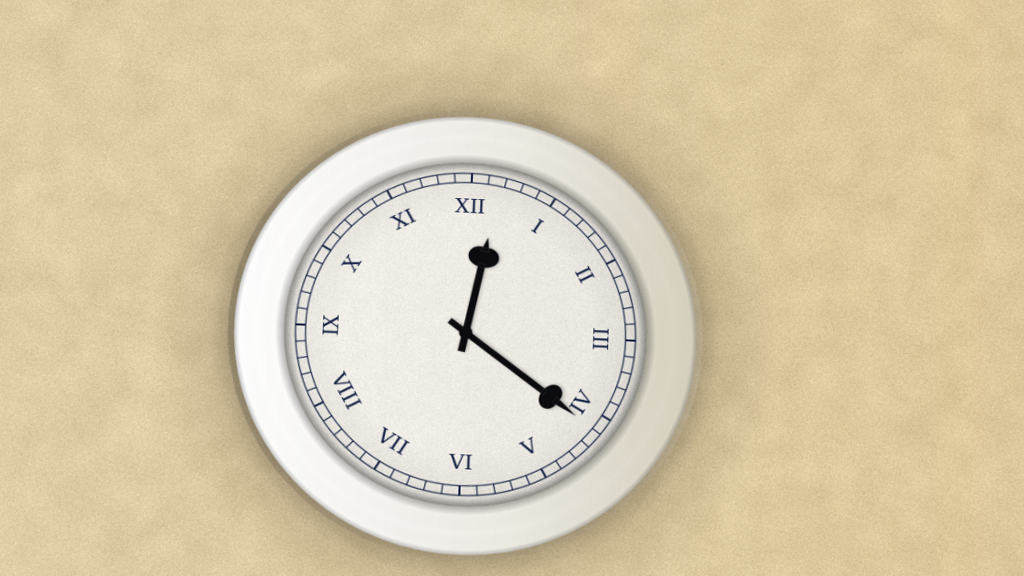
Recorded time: 12.21
